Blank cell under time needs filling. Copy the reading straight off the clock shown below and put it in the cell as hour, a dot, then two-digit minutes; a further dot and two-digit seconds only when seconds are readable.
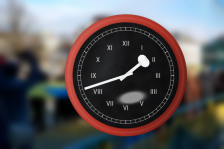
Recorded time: 1.42
